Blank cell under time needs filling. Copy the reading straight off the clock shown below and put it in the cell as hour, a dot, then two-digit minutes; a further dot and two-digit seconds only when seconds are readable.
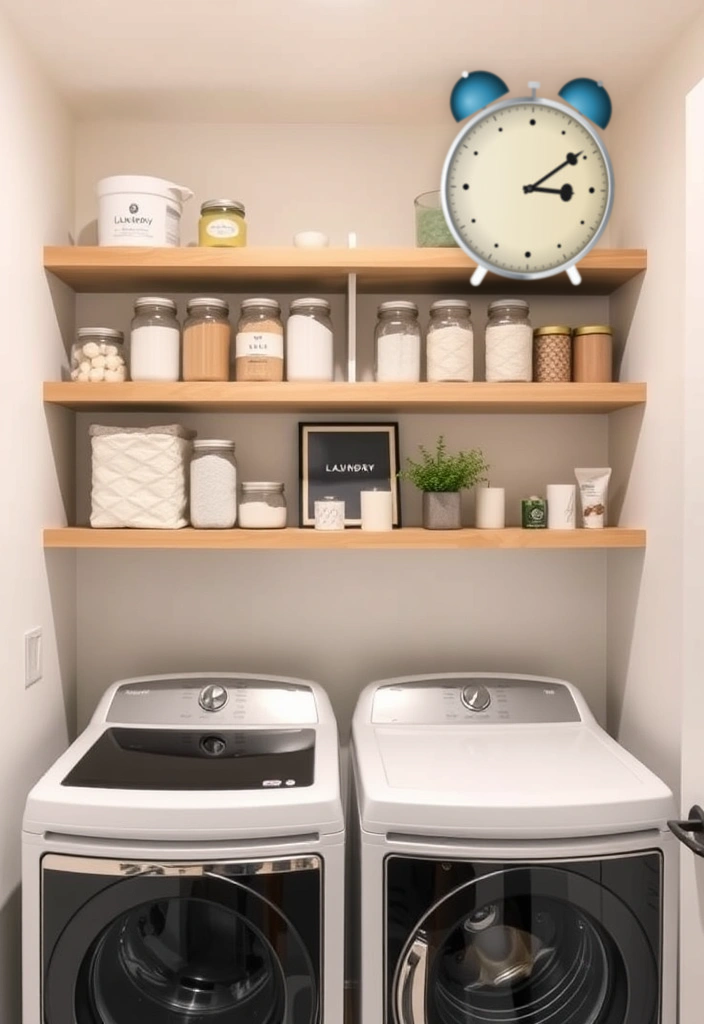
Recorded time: 3.09
